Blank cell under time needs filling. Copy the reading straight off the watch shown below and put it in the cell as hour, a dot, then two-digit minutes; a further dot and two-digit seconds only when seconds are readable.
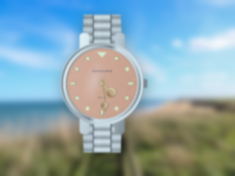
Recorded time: 4.29
